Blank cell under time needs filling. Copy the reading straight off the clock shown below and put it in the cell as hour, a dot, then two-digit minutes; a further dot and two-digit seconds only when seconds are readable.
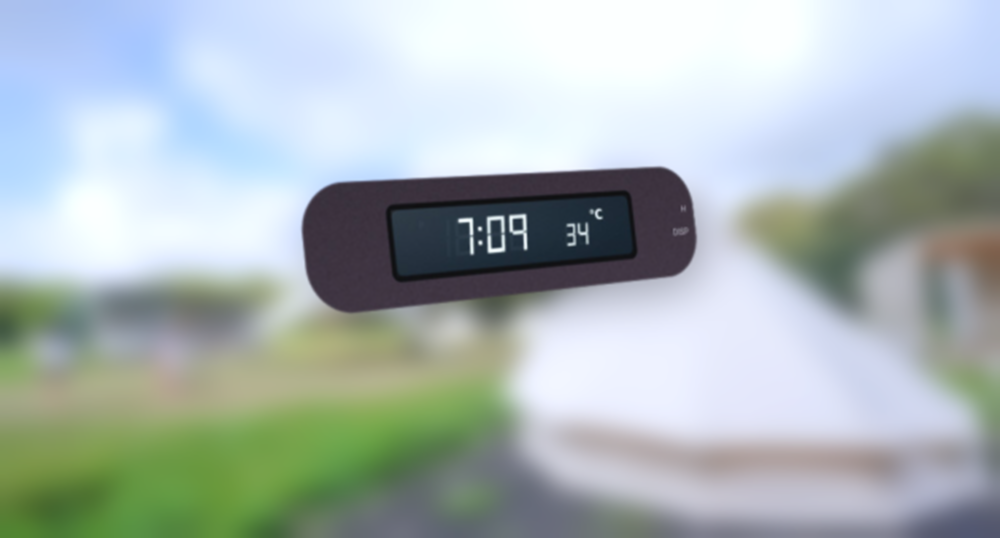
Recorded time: 7.09
